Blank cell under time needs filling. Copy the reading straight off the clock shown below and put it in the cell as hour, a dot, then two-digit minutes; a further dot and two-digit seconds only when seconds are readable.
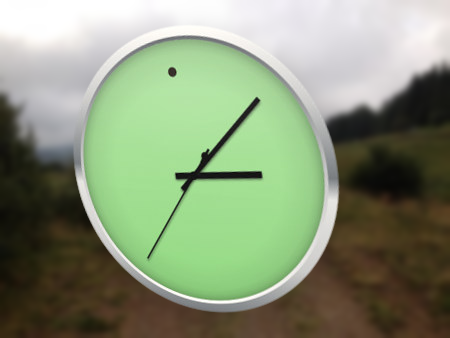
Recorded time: 3.08.37
